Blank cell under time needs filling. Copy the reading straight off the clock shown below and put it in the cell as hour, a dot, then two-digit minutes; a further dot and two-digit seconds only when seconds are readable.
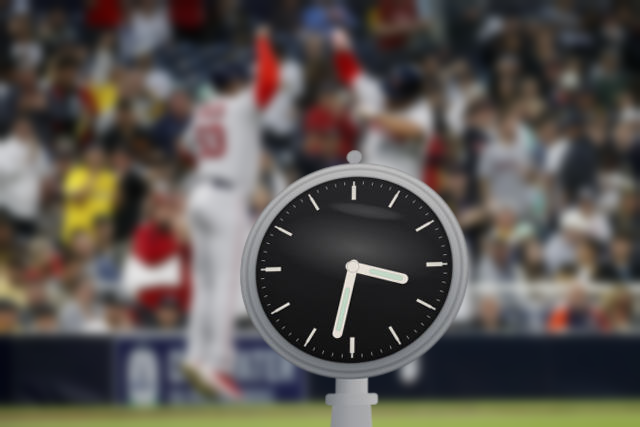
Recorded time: 3.32
